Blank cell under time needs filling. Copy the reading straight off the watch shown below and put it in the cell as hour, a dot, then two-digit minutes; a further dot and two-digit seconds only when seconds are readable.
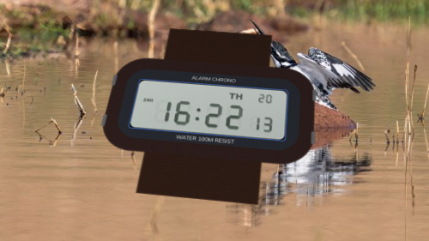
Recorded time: 16.22.13
